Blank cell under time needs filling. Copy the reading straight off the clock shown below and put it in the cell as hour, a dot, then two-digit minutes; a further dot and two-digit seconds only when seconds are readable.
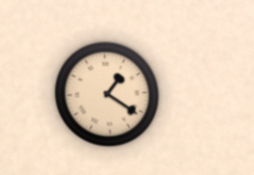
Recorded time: 1.21
